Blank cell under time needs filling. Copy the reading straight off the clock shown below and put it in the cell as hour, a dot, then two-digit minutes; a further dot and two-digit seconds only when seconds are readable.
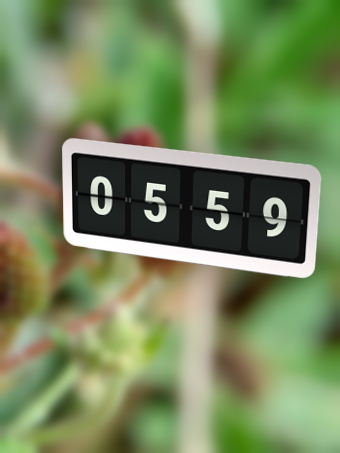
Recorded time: 5.59
